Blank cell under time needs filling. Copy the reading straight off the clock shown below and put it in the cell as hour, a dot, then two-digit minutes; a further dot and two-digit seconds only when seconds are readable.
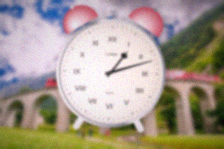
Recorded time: 1.12
